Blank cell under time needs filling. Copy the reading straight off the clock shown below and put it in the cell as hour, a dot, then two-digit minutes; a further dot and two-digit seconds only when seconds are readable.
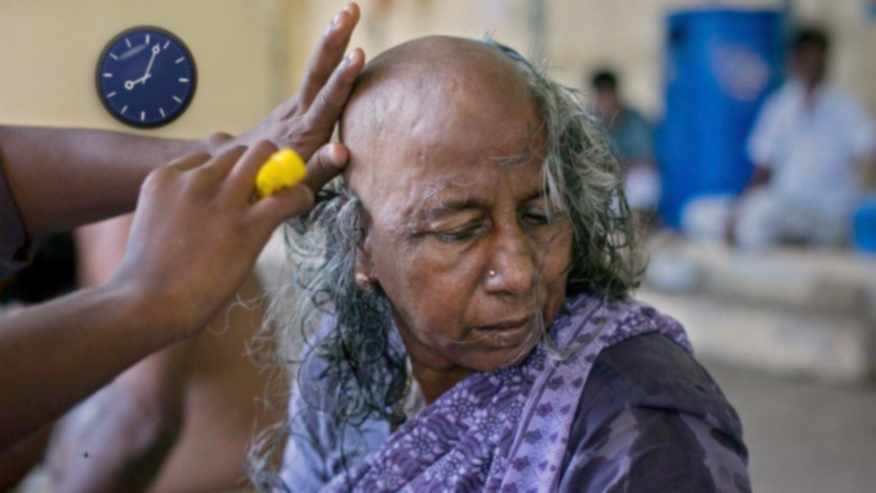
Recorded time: 8.03
